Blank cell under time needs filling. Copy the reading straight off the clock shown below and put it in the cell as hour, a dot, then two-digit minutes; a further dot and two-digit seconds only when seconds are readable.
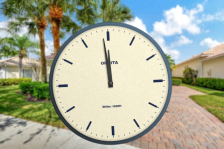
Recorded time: 11.59
